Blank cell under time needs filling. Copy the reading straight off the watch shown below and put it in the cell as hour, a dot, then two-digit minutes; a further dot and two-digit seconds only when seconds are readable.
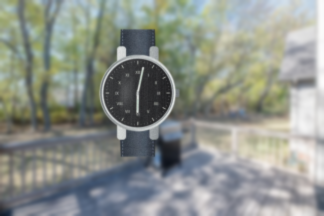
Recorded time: 6.02
